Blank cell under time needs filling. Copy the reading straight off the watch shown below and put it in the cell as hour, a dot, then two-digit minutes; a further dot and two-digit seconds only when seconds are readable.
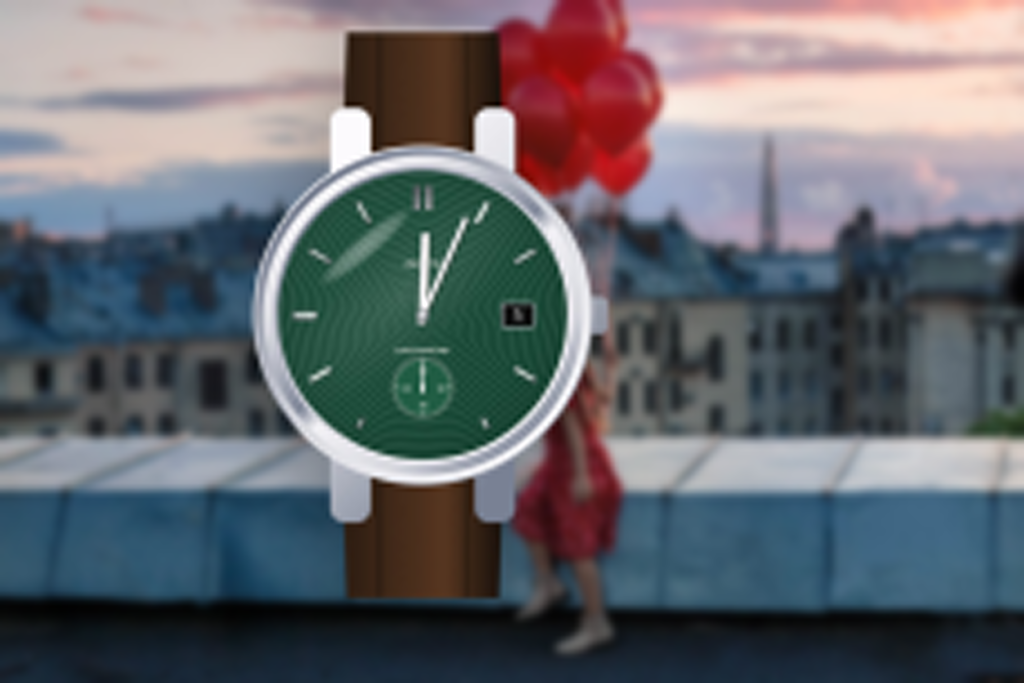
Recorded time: 12.04
